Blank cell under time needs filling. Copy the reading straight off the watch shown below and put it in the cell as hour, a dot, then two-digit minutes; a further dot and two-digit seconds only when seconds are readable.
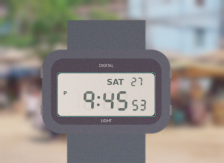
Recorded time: 9.45.53
